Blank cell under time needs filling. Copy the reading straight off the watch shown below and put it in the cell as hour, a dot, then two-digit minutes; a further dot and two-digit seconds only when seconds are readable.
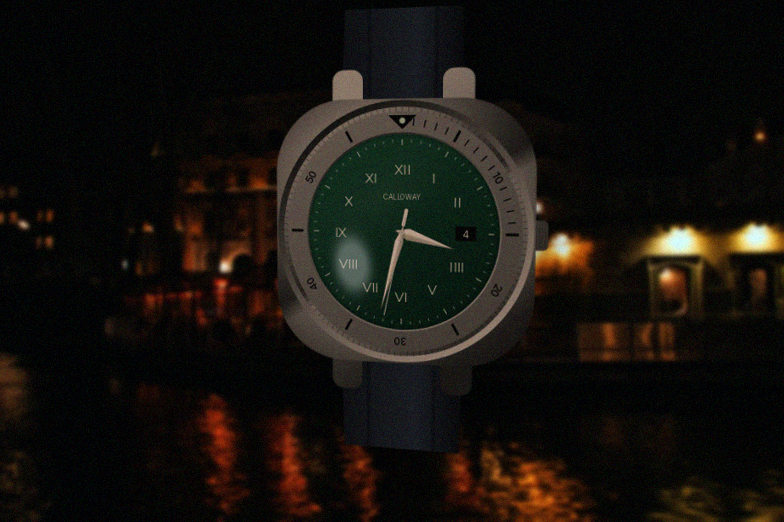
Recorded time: 3.32.32
